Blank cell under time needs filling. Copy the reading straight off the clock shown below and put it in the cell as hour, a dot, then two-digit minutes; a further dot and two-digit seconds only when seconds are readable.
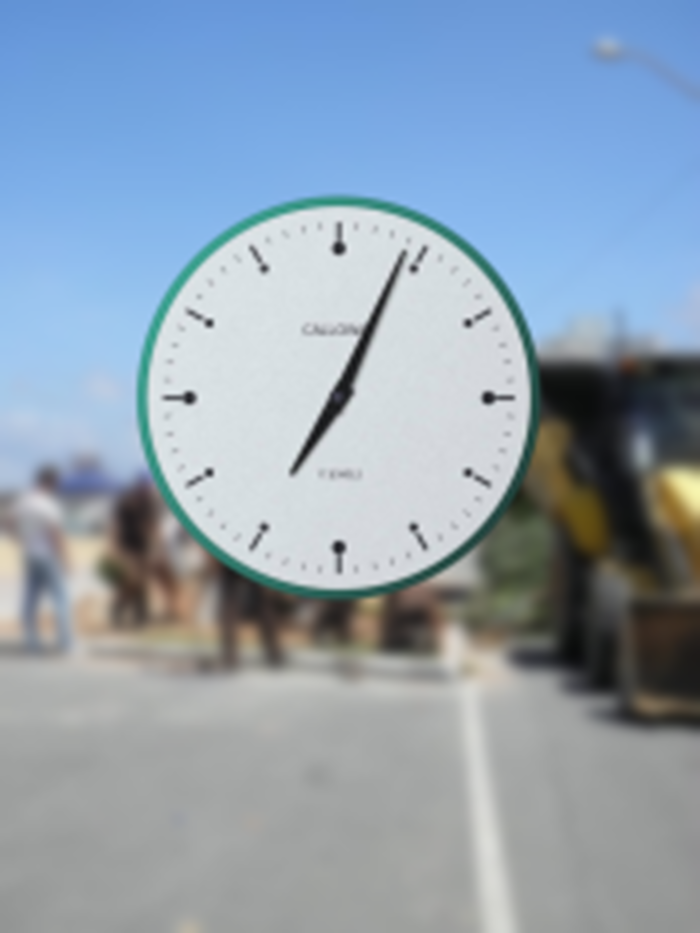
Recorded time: 7.04
